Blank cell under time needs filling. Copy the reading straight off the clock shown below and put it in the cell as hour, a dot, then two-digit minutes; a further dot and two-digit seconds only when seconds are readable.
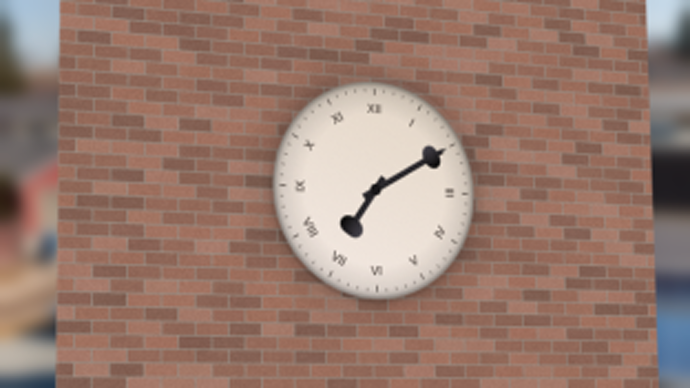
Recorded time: 7.10
